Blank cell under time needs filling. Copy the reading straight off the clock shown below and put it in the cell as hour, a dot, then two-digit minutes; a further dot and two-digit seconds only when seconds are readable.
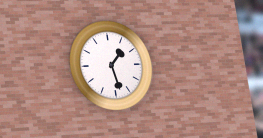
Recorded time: 1.28
